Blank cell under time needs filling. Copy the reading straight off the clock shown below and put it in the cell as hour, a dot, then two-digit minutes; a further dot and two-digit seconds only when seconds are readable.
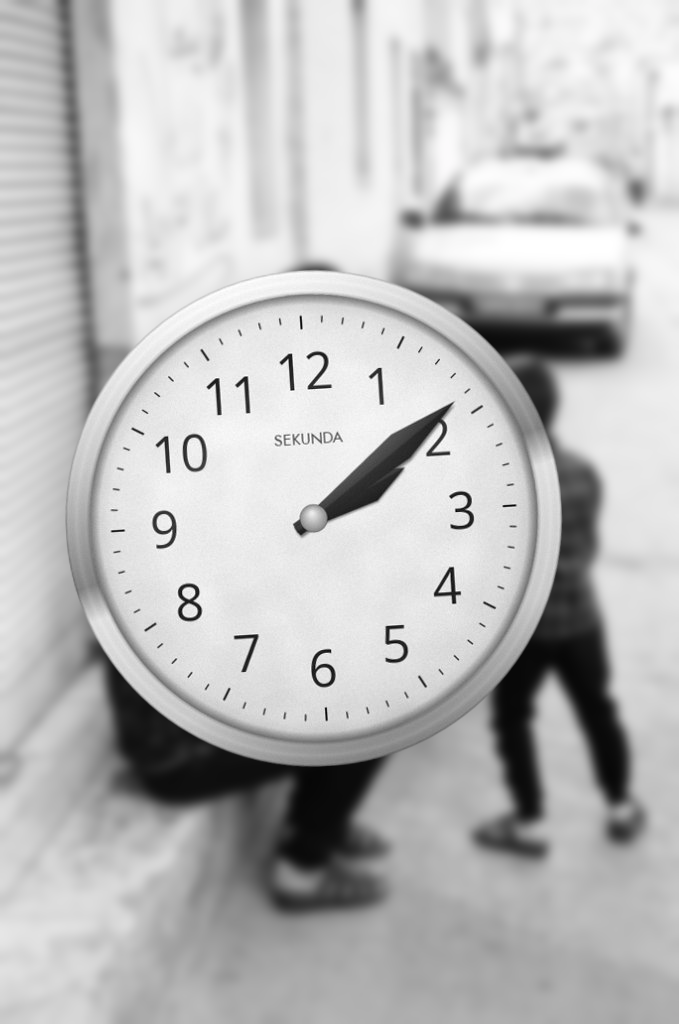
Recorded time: 2.09
